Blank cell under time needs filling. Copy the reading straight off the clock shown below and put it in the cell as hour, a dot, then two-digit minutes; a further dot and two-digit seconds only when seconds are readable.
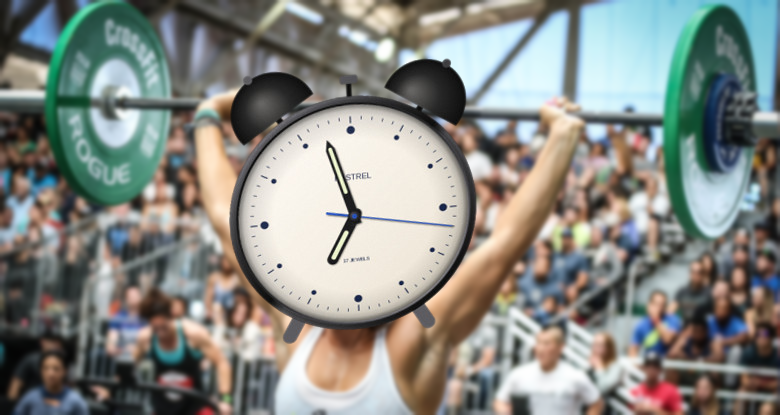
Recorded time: 6.57.17
